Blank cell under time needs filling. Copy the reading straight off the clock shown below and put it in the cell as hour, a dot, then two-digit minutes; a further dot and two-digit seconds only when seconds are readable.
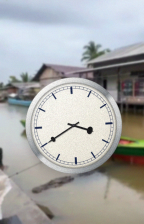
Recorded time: 3.40
